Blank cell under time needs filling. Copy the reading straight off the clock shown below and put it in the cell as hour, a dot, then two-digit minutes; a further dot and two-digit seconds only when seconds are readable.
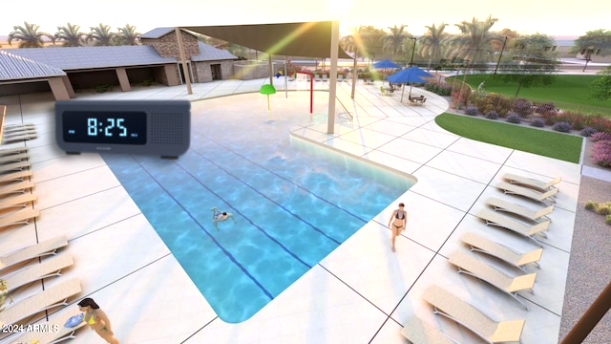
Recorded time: 8.25
